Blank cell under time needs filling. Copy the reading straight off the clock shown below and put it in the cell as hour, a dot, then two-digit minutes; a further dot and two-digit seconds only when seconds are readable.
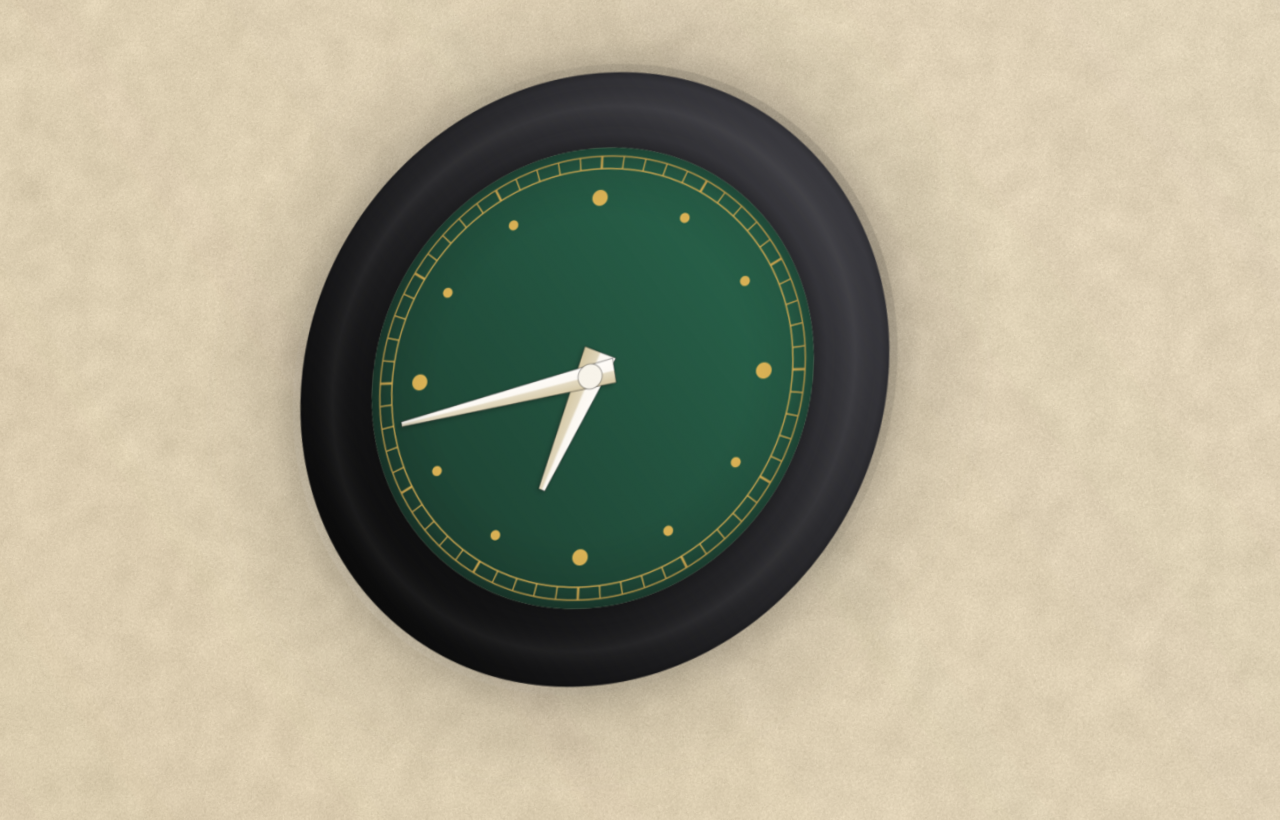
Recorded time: 6.43
